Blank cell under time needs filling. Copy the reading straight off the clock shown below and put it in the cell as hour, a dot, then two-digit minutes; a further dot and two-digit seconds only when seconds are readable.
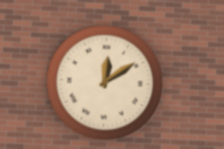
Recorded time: 12.09
